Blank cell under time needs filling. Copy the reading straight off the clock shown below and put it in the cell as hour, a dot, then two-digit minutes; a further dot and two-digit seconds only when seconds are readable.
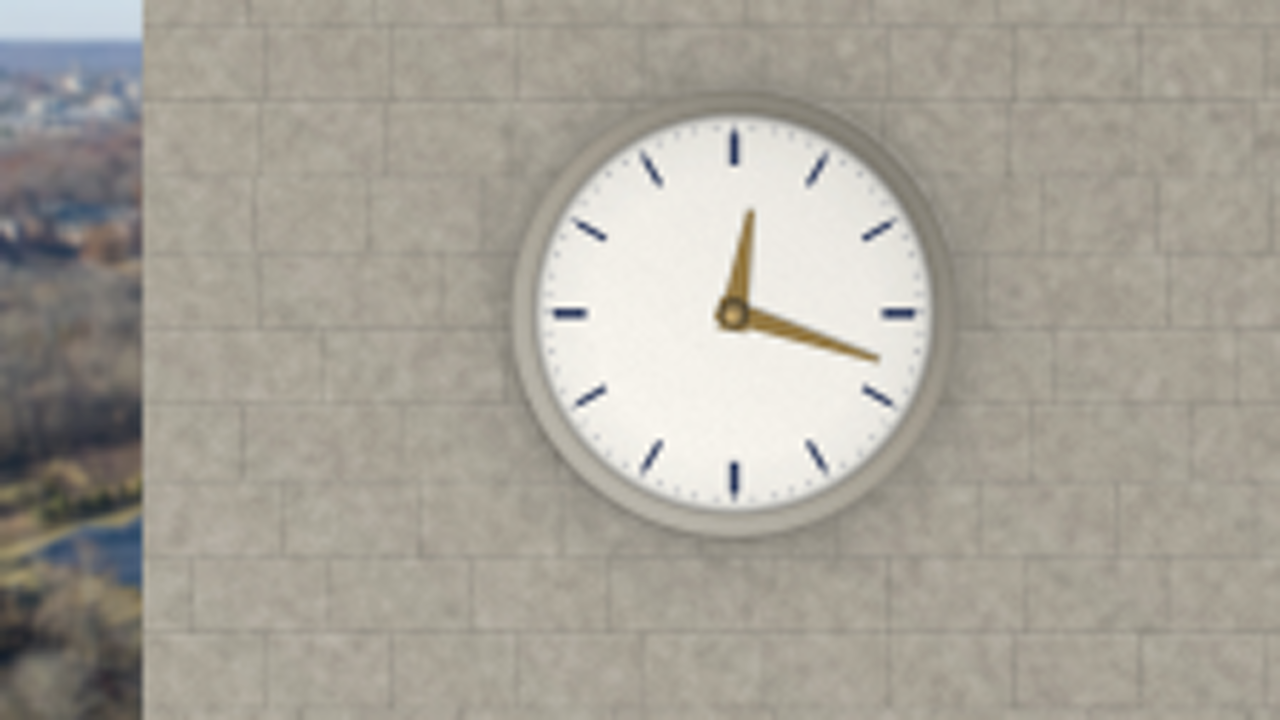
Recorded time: 12.18
